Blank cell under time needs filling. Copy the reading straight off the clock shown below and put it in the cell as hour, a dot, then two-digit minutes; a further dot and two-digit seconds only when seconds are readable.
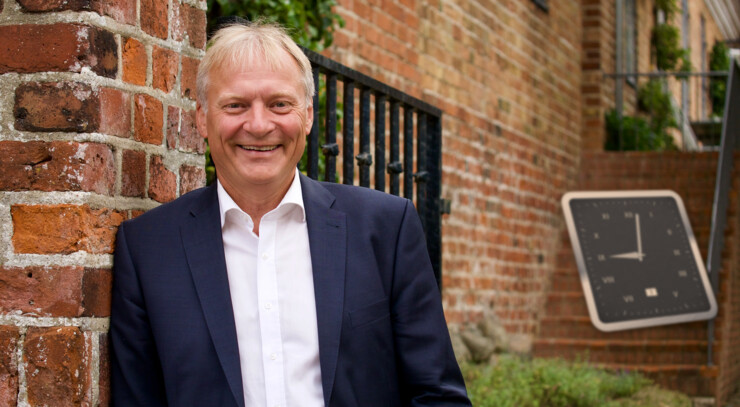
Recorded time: 9.02
